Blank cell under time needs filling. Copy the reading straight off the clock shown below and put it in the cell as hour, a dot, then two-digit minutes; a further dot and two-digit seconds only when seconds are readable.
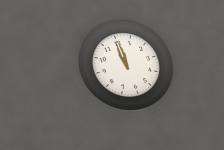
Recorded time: 12.00
